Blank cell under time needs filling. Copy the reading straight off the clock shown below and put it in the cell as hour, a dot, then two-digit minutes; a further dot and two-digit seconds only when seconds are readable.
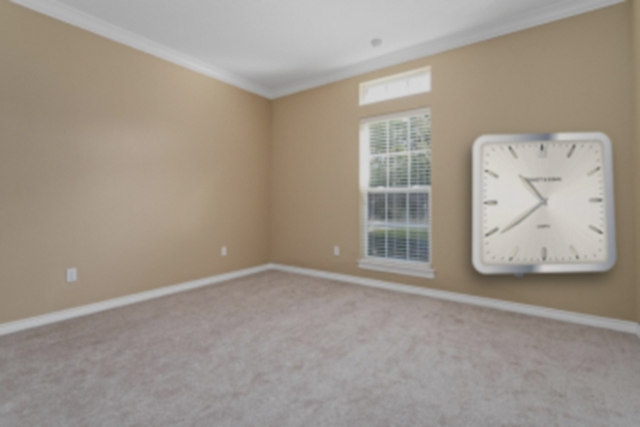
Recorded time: 10.39
